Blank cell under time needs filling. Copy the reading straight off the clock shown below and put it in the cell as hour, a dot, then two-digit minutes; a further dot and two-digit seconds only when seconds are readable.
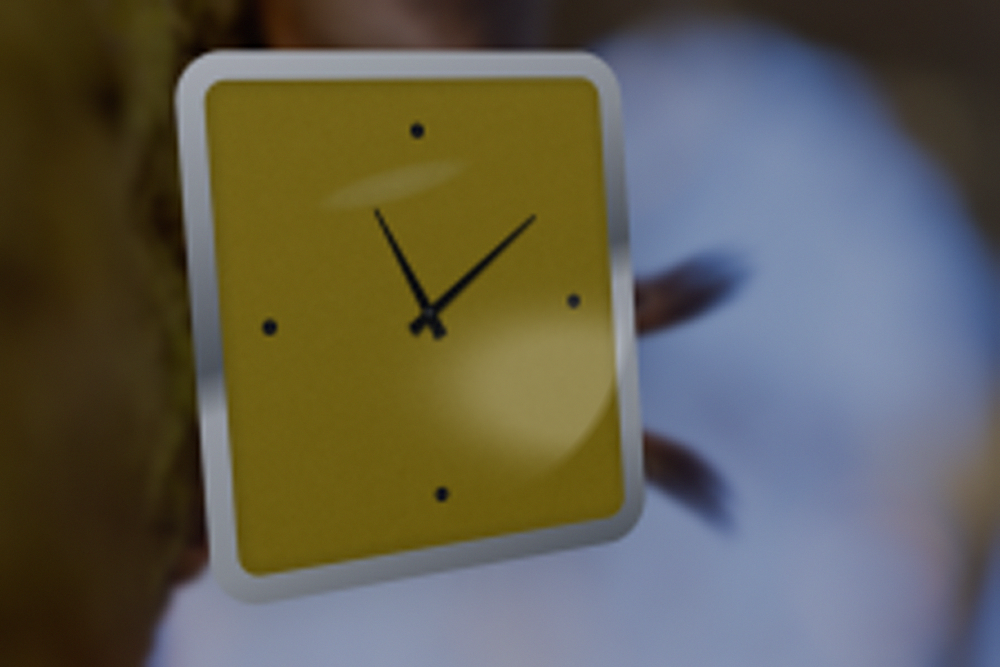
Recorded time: 11.09
